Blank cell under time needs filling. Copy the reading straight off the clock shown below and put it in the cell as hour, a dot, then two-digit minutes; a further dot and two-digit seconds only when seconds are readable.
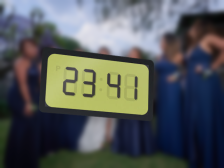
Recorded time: 23.41
